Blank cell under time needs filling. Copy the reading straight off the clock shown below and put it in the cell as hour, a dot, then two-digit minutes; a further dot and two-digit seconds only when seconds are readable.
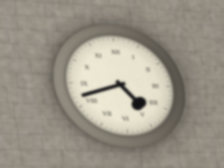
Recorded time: 4.42
